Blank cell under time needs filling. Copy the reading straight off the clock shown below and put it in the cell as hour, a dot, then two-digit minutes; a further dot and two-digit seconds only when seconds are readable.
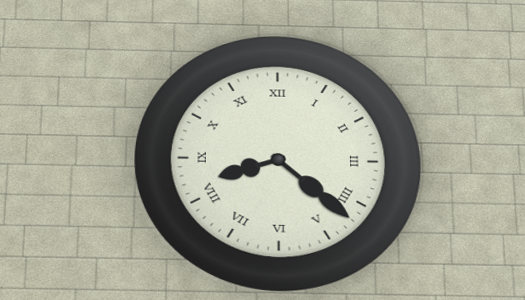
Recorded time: 8.22
